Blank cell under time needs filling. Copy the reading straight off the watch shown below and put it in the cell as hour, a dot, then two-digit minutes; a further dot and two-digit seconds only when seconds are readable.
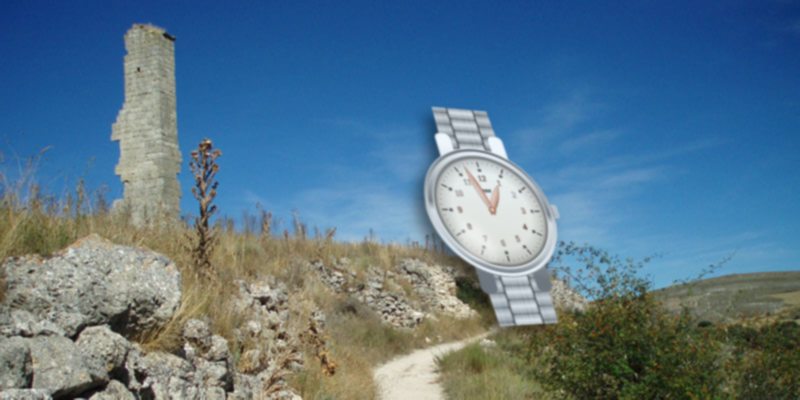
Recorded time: 12.57
